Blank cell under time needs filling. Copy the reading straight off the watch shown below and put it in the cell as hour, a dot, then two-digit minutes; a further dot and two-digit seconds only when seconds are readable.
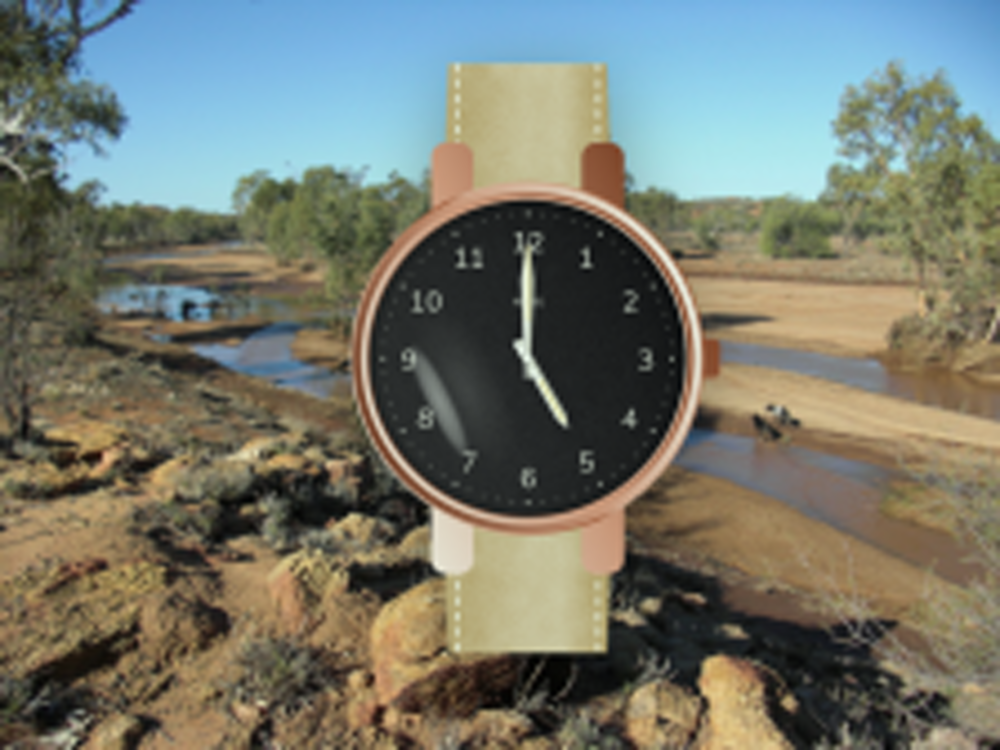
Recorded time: 5.00
